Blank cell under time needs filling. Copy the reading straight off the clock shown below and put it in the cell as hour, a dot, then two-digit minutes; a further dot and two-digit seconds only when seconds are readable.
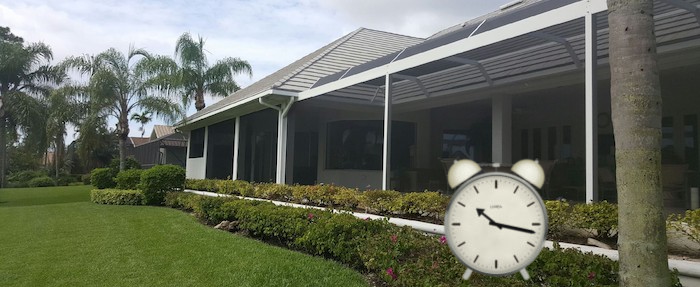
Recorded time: 10.17
